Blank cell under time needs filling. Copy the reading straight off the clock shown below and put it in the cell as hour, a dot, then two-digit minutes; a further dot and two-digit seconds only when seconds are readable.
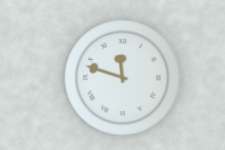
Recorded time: 11.48
